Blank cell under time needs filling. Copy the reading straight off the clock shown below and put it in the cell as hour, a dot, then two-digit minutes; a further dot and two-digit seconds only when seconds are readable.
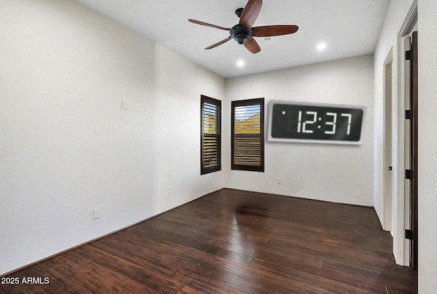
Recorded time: 12.37
